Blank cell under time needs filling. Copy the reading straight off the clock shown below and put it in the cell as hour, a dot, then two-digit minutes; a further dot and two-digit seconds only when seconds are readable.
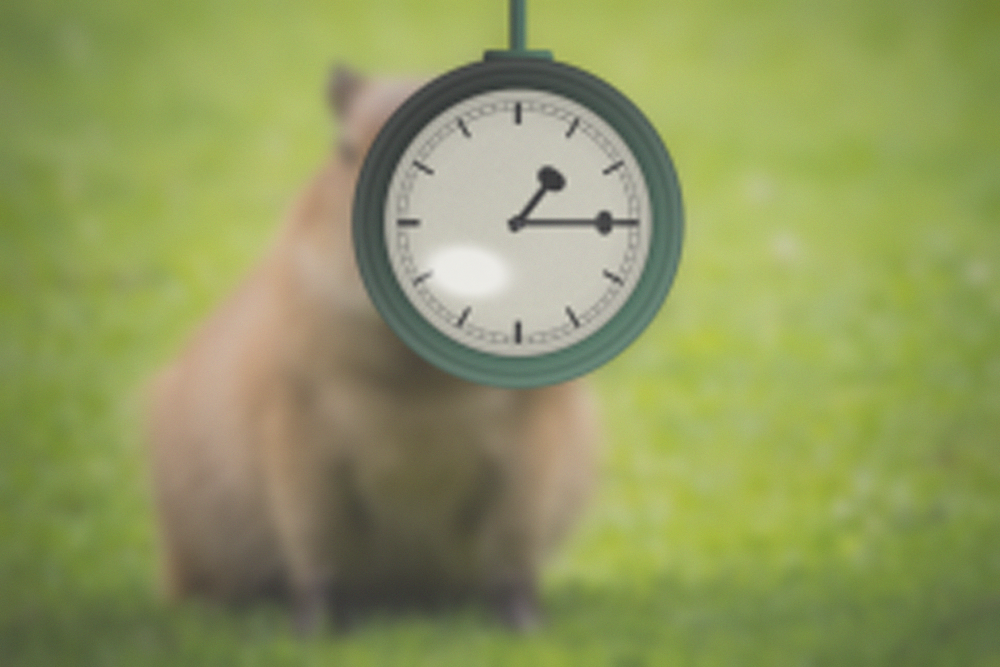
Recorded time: 1.15
